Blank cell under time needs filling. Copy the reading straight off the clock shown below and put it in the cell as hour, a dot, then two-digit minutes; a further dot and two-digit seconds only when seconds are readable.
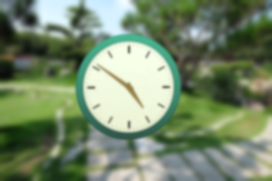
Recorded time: 4.51
